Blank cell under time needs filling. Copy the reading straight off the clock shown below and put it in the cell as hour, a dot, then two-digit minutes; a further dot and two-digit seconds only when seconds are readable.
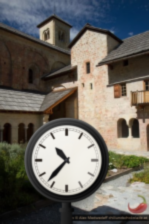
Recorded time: 10.37
